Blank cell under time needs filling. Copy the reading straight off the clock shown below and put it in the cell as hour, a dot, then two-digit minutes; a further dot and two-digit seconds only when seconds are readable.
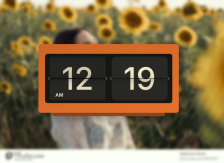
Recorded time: 12.19
